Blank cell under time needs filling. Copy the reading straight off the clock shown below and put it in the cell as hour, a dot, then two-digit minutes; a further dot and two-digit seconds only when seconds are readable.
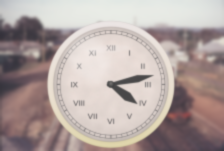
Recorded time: 4.13
